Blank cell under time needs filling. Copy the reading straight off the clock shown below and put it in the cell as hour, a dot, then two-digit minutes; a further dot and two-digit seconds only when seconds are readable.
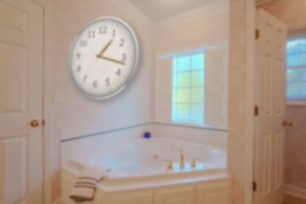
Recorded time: 1.17
